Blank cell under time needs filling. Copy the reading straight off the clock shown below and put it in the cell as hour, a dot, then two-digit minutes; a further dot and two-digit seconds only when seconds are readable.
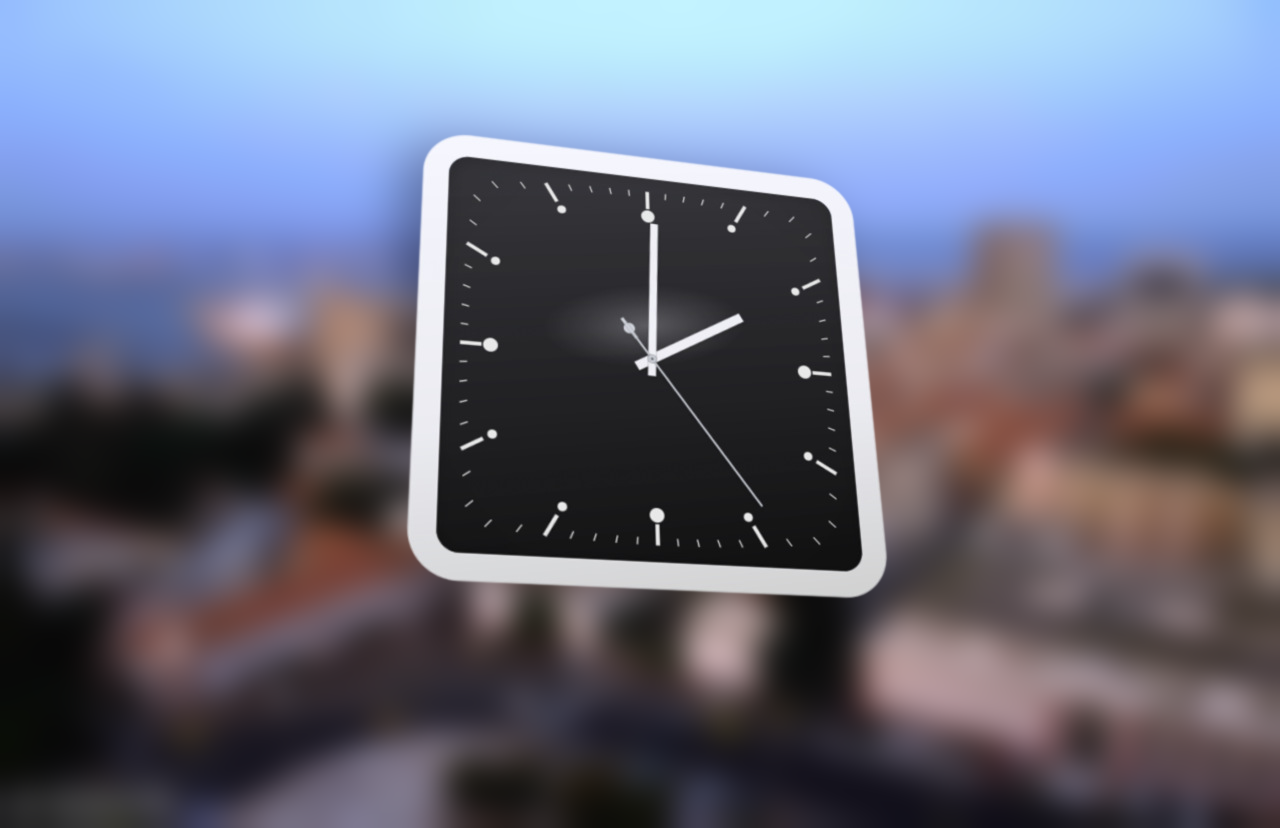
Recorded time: 2.00.24
